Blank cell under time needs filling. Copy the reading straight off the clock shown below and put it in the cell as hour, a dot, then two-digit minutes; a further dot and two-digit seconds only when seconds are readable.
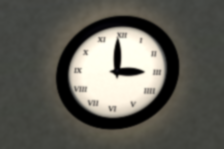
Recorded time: 2.59
